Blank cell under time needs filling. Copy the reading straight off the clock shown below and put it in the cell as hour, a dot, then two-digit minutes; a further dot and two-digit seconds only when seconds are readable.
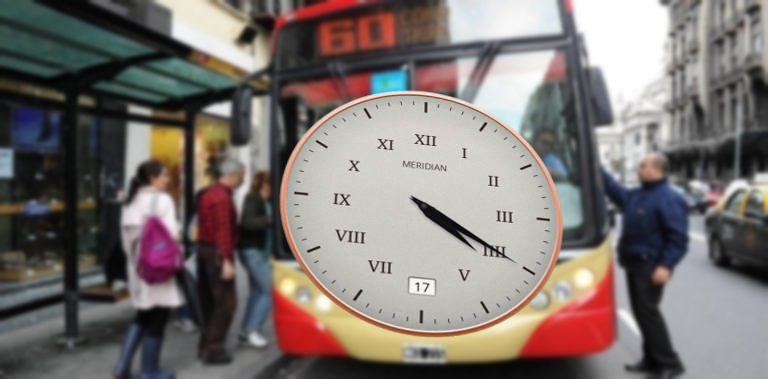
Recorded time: 4.20
